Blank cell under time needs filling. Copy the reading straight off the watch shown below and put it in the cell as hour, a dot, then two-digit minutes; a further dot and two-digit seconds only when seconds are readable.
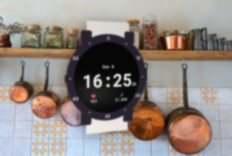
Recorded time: 16.25
